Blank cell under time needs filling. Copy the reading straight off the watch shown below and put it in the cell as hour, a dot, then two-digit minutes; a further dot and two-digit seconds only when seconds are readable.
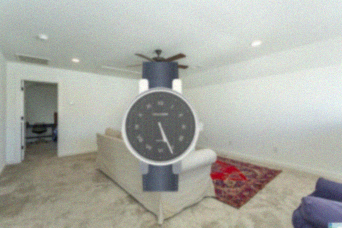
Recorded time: 5.26
